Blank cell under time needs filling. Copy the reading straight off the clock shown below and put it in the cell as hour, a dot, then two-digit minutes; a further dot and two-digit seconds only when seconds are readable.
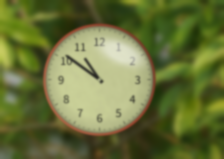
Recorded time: 10.51
